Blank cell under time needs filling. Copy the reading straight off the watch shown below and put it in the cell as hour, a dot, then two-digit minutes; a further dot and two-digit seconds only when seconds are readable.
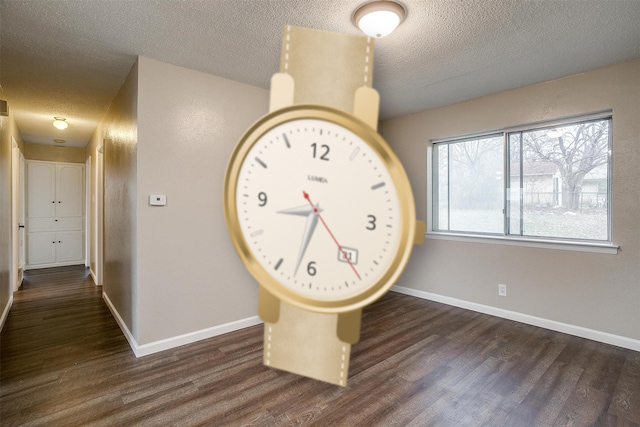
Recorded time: 8.32.23
